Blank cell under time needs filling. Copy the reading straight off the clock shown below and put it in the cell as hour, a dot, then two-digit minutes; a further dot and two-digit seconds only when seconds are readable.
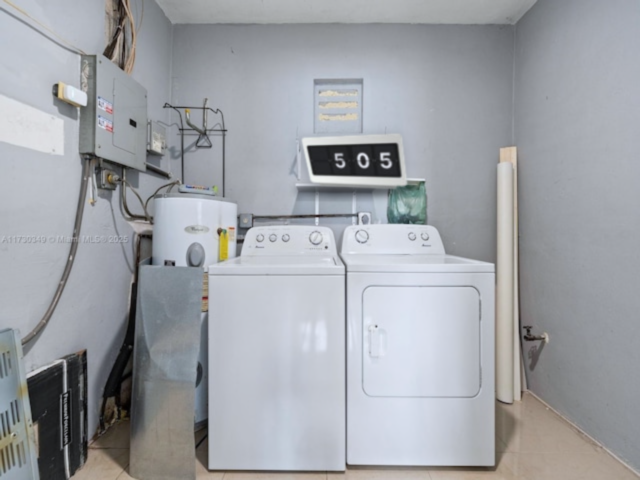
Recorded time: 5.05
